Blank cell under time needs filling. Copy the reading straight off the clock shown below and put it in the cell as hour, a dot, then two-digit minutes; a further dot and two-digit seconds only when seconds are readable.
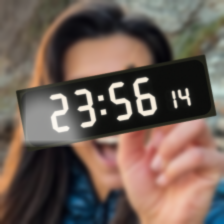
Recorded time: 23.56.14
